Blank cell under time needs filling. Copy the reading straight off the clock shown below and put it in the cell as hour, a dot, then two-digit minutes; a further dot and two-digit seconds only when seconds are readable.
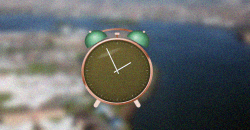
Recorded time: 1.56
